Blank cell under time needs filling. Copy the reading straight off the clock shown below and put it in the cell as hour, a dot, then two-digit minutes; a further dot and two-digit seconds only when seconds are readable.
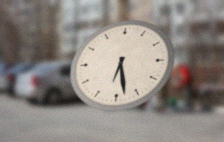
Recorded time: 6.28
